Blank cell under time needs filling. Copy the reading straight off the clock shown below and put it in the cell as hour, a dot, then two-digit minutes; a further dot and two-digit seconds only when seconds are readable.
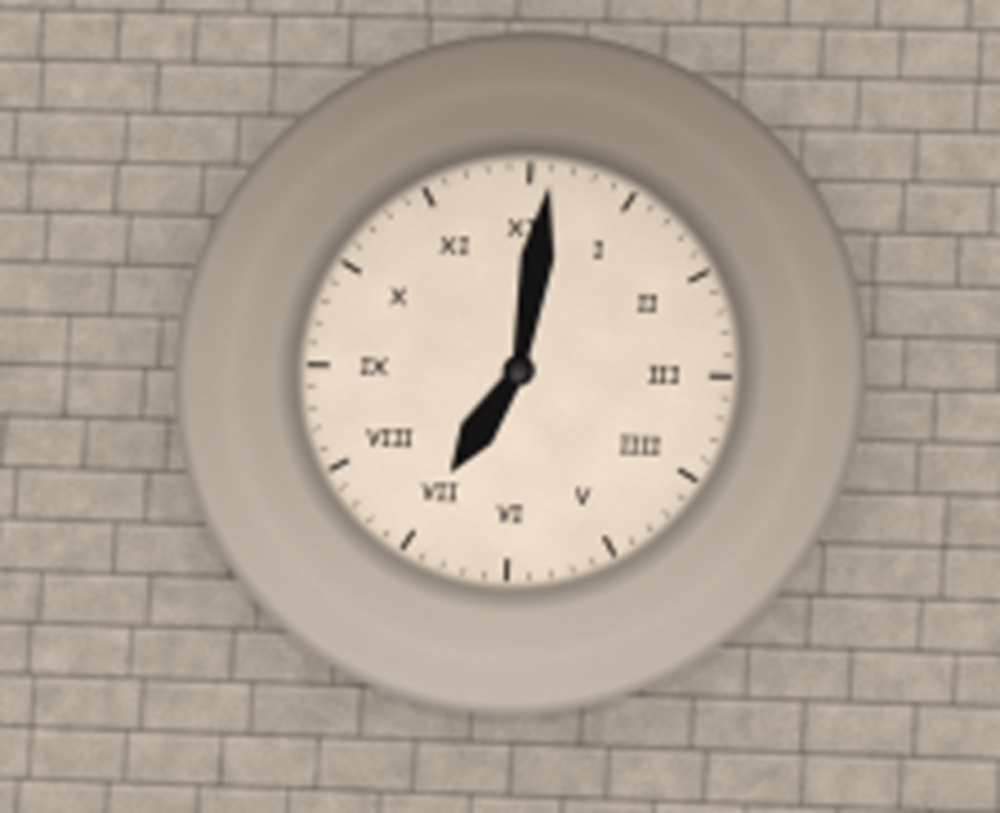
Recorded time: 7.01
